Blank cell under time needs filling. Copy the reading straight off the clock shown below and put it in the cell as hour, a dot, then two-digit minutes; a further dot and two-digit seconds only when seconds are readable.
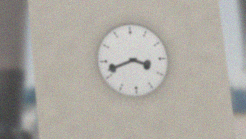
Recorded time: 3.42
